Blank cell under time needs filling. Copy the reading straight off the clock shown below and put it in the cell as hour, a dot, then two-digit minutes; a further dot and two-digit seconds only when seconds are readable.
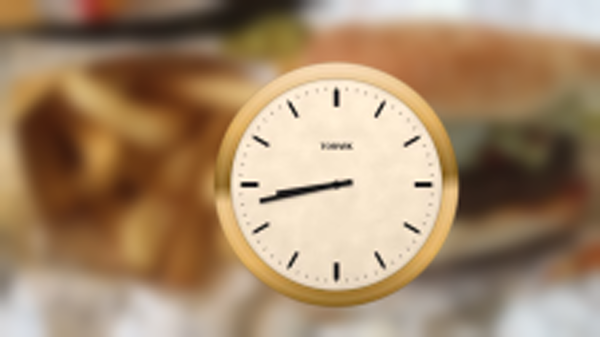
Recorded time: 8.43
